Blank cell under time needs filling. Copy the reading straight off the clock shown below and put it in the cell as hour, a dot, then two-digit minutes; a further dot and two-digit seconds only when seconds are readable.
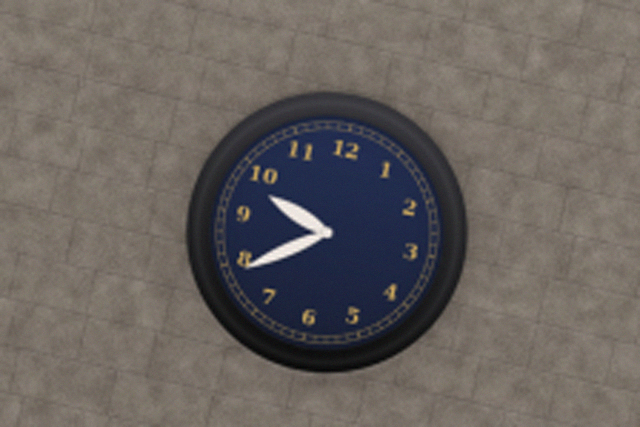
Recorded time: 9.39
